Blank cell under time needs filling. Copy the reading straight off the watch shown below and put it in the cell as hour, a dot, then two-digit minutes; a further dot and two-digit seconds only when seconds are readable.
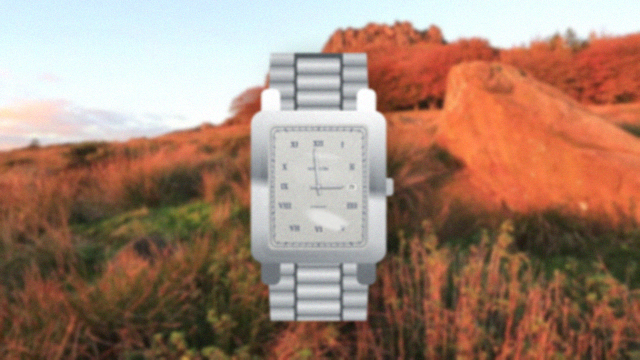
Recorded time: 2.59
